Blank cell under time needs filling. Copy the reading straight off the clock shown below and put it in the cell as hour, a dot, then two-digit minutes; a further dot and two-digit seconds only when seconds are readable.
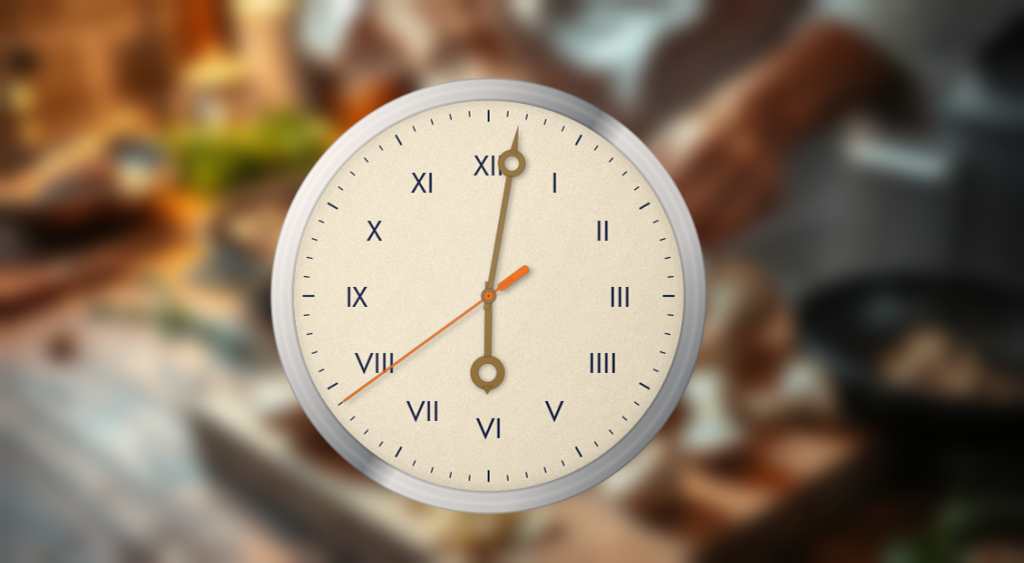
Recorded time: 6.01.39
